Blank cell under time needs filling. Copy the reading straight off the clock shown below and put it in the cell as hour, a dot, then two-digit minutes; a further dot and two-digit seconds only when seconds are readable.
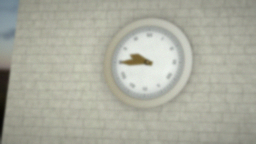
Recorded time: 9.45
